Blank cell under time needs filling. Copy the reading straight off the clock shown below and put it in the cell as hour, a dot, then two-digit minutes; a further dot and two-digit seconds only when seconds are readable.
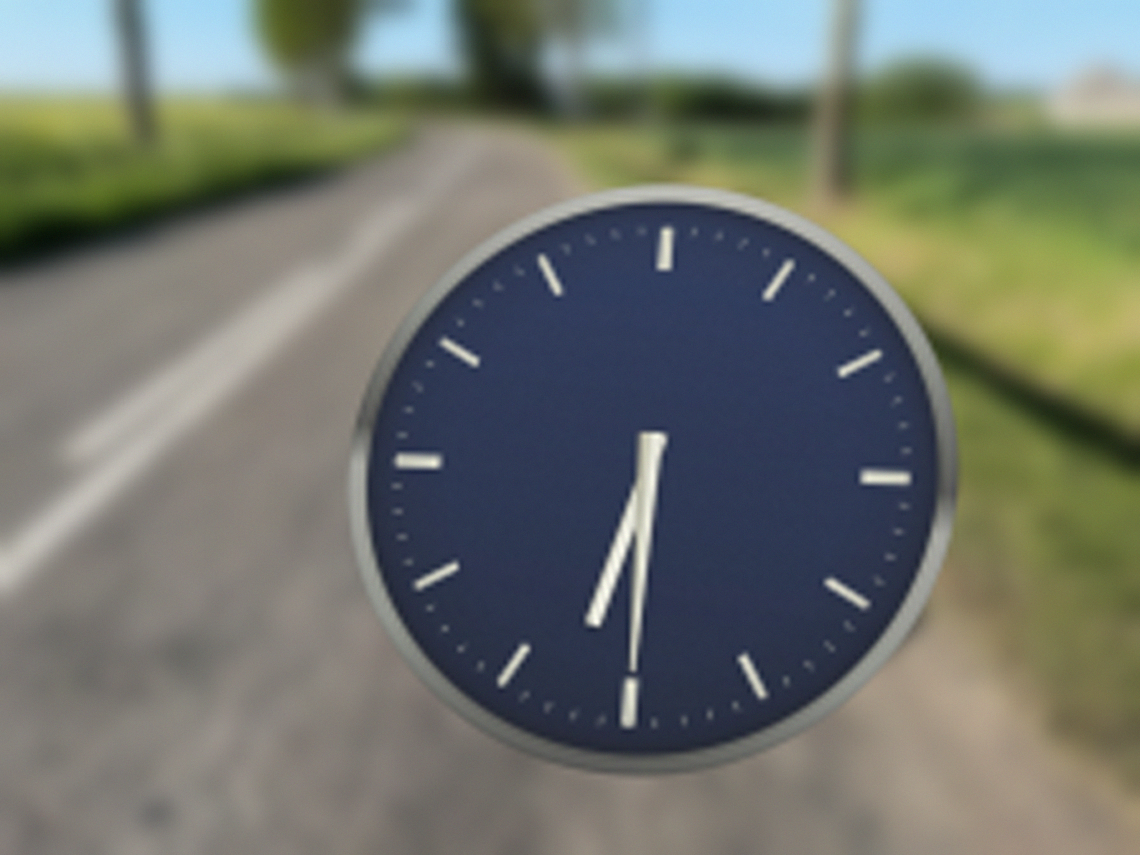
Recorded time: 6.30
